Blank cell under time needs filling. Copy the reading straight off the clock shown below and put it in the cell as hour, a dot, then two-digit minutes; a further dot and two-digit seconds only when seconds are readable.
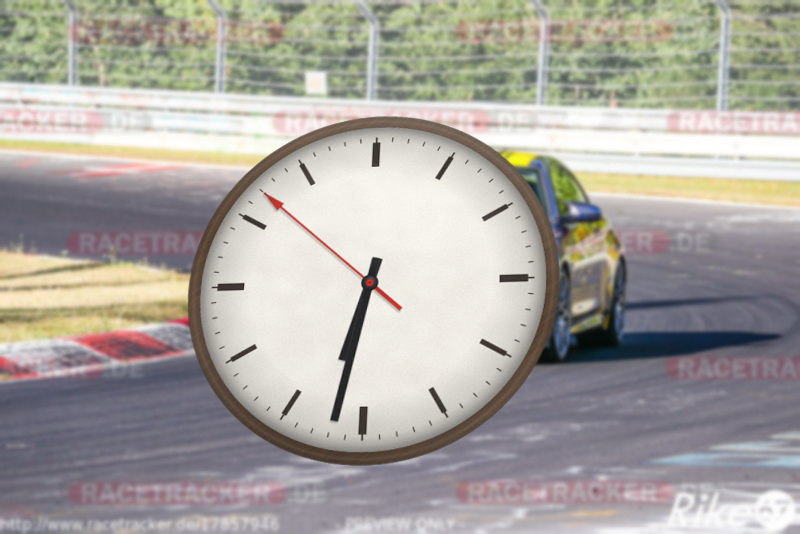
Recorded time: 6.31.52
